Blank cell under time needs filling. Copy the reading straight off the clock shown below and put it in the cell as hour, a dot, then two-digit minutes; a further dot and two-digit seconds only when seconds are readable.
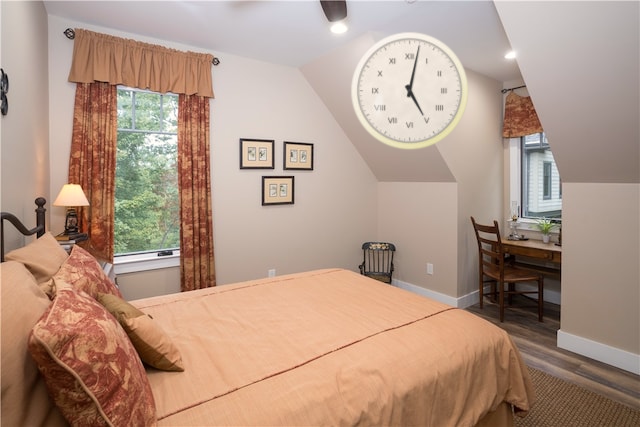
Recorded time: 5.02
